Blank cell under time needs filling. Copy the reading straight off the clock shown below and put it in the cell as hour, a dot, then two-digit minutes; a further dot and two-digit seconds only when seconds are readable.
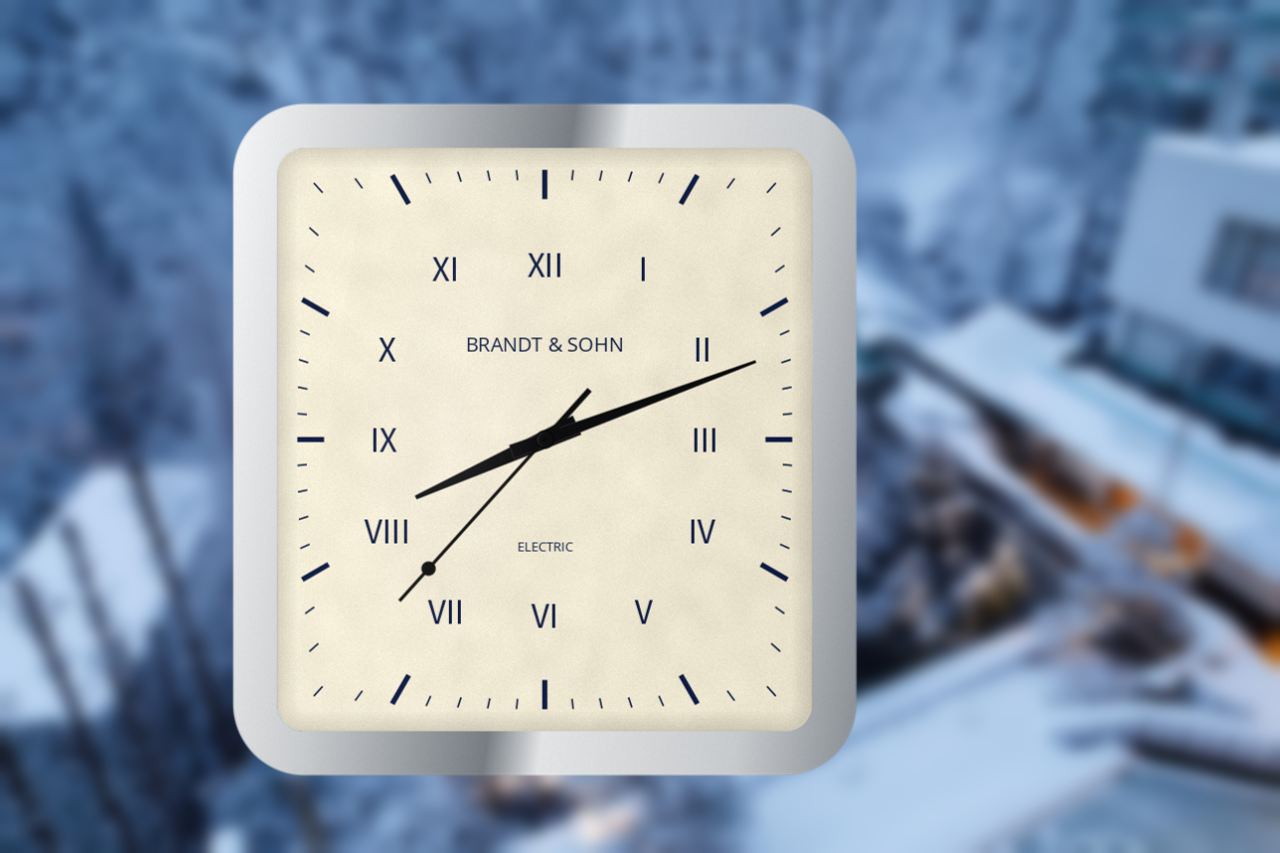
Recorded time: 8.11.37
